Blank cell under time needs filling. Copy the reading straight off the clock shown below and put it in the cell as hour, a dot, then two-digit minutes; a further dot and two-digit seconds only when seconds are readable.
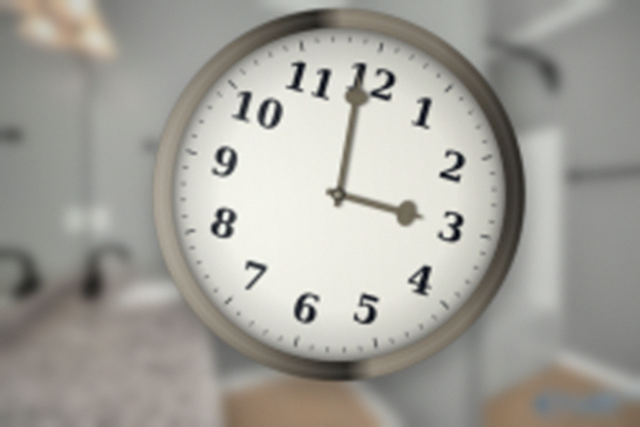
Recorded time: 2.59
